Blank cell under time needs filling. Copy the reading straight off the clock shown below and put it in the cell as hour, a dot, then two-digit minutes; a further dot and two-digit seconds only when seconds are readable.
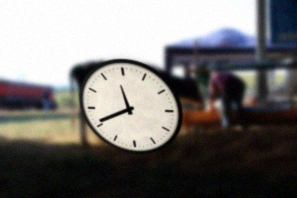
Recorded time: 11.41
